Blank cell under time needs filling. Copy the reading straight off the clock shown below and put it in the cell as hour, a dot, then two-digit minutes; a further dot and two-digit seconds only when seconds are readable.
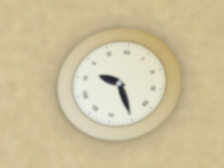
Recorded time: 9.25
